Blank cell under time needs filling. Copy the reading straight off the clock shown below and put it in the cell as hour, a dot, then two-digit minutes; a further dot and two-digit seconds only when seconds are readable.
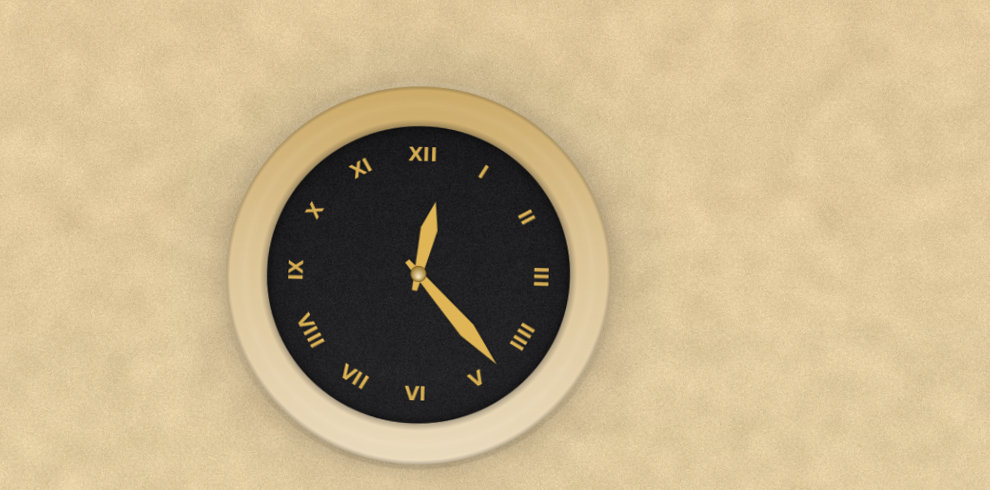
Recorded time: 12.23
